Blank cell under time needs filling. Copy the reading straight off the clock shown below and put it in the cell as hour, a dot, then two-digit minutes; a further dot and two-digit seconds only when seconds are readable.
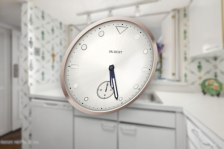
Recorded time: 5.26
